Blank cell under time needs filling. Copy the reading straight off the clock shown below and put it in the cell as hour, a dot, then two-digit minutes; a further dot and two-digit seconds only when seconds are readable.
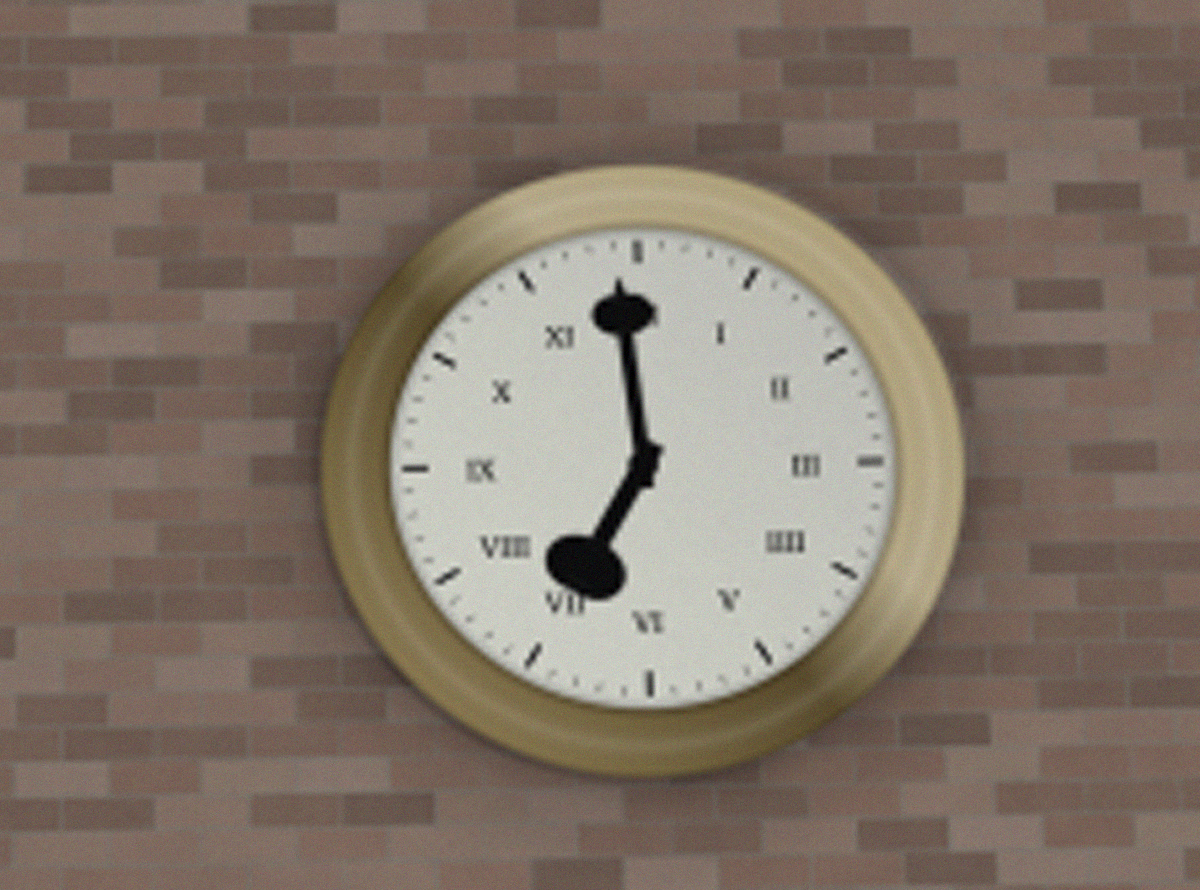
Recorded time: 6.59
